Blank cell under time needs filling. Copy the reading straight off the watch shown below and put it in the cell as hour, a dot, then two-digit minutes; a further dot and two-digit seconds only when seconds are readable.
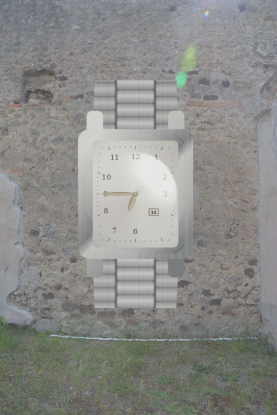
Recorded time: 6.45
